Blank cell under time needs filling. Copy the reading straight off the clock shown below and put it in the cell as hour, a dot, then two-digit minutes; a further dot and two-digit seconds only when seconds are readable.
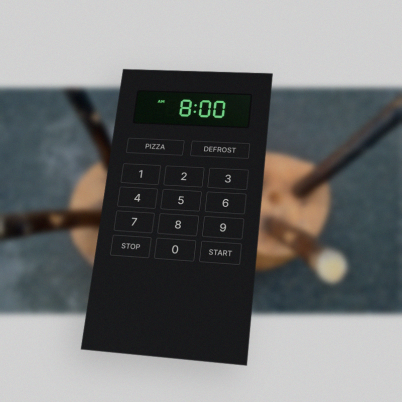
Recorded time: 8.00
